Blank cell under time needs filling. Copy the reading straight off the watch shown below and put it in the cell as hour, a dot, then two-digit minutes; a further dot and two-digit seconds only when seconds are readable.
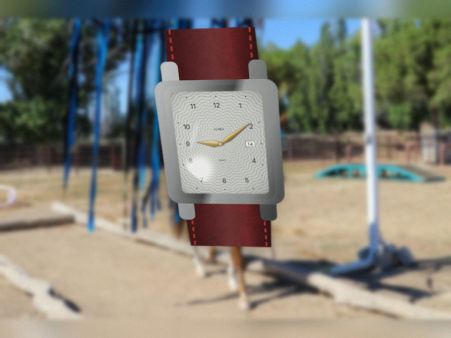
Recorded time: 9.09
